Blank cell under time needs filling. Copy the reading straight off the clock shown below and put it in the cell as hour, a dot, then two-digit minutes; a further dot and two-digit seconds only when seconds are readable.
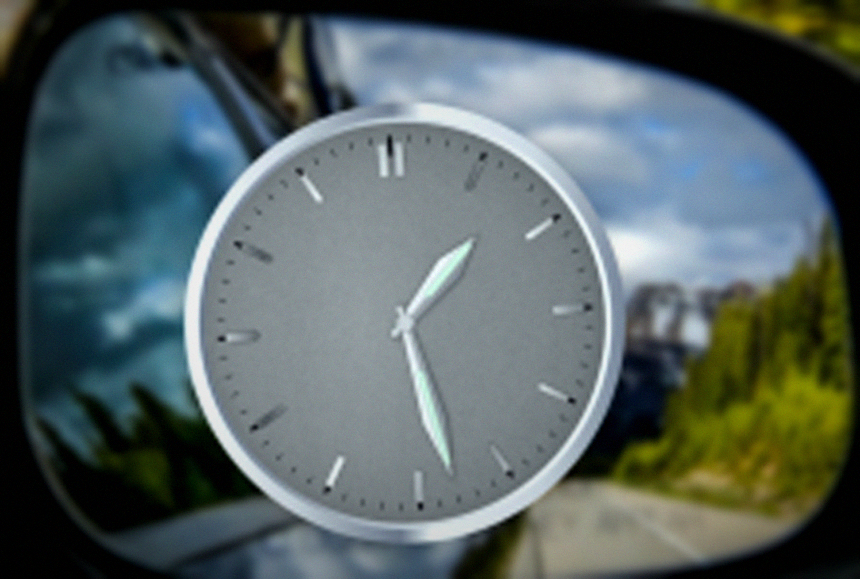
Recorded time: 1.28
